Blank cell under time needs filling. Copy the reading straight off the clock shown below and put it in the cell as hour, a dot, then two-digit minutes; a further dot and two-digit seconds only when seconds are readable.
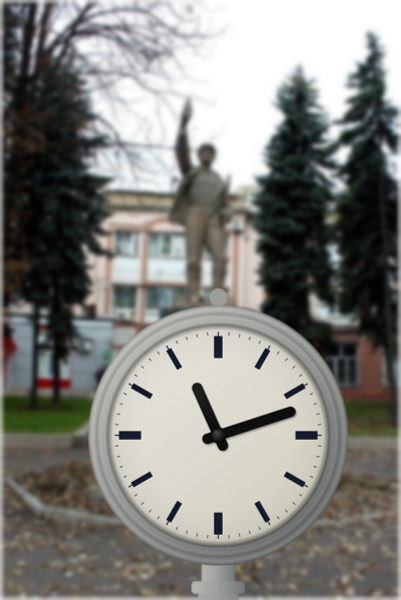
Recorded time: 11.12
